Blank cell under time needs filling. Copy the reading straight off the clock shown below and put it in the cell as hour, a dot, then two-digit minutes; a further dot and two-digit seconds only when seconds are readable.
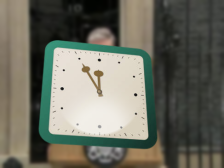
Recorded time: 11.55
